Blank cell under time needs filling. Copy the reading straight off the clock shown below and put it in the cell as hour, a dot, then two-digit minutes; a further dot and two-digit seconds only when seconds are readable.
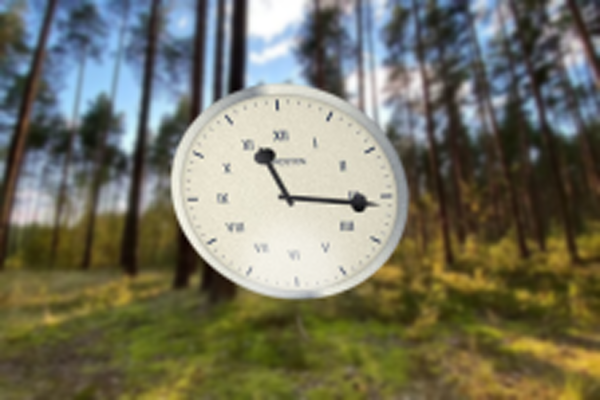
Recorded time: 11.16
